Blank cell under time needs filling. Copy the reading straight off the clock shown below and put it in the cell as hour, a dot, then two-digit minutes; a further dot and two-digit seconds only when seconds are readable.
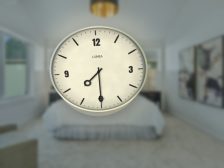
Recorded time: 7.30
